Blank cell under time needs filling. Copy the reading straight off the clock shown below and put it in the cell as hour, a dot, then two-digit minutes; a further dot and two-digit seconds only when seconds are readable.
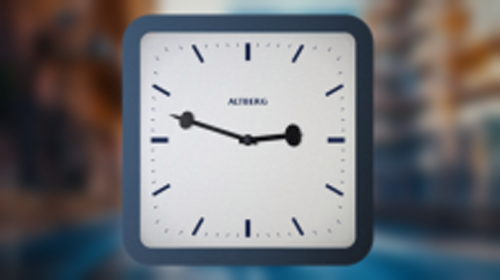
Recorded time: 2.48
